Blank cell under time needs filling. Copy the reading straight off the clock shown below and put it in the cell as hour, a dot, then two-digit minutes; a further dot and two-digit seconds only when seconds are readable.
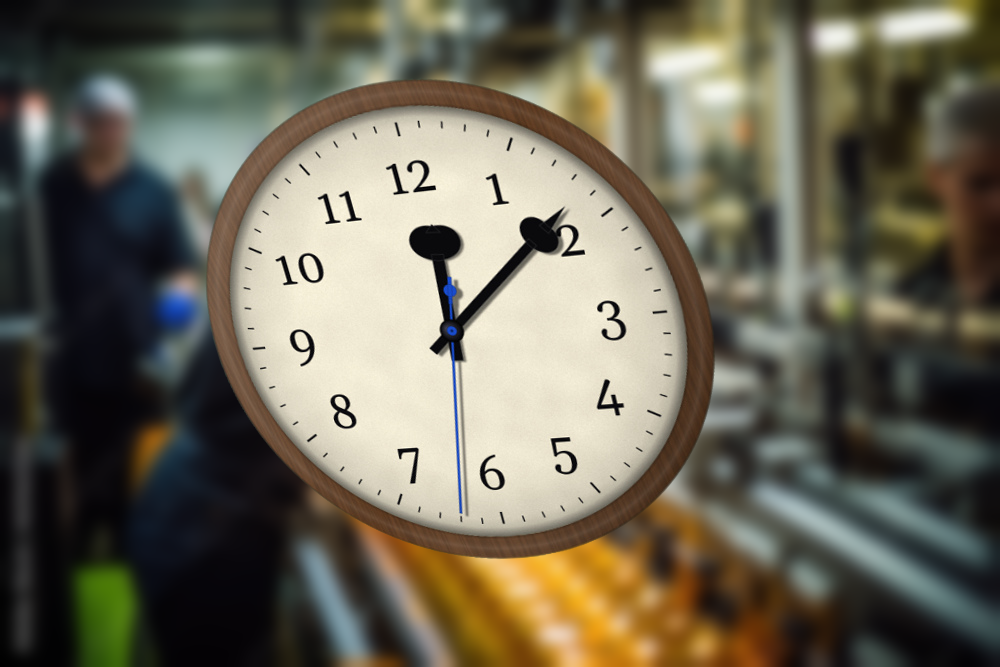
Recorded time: 12.08.32
